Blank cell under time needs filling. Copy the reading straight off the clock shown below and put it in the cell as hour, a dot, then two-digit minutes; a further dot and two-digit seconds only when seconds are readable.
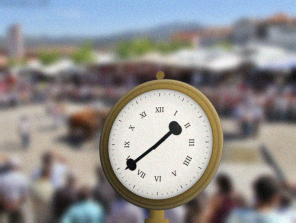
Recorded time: 1.39
